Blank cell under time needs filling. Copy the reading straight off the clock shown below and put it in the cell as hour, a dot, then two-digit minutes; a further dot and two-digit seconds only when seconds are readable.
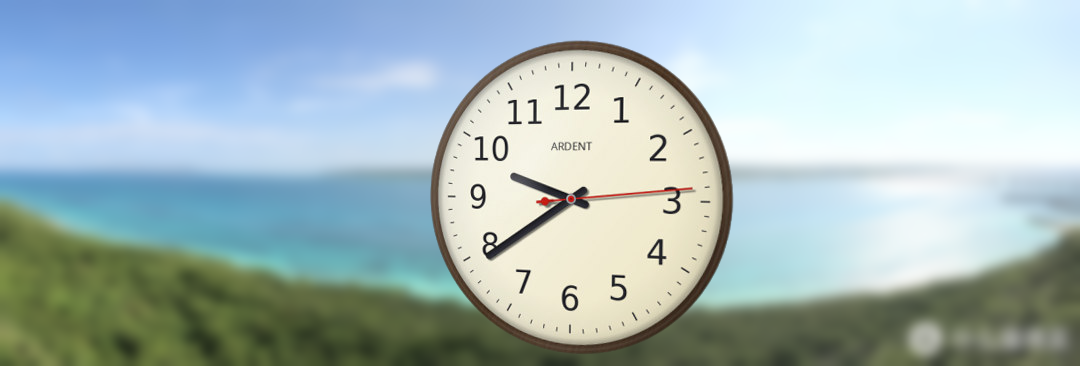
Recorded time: 9.39.14
